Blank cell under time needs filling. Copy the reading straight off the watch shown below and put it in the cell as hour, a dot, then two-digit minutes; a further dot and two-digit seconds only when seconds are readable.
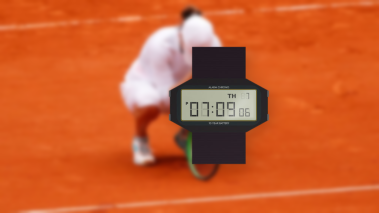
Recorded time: 7.09.06
